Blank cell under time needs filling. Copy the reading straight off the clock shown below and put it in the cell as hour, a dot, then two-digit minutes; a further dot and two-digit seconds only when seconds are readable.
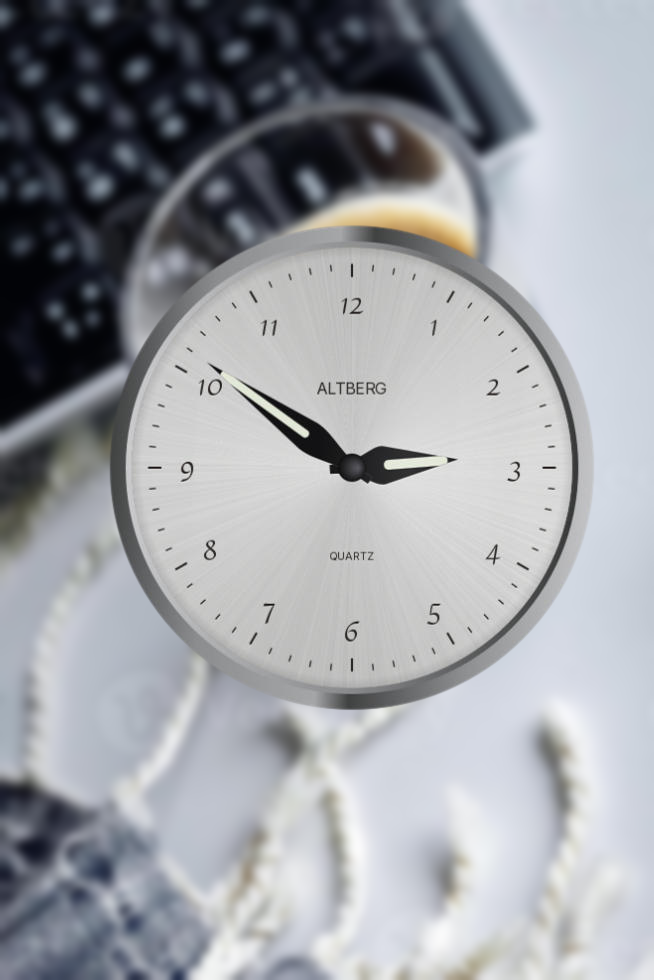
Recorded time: 2.51
